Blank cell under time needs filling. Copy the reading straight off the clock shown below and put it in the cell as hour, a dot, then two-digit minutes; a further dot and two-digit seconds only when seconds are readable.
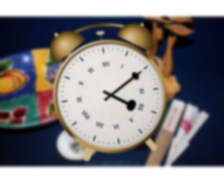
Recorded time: 4.10
